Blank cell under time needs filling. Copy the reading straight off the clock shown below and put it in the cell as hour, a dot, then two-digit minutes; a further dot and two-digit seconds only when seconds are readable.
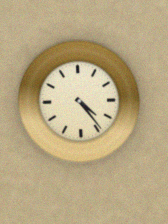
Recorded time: 4.24
